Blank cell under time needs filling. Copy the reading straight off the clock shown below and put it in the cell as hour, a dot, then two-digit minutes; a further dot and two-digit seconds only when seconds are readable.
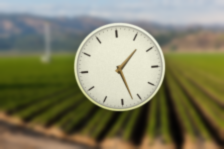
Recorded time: 1.27
